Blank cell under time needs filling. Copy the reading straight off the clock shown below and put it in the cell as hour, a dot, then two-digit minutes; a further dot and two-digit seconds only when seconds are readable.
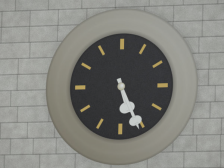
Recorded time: 5.26
